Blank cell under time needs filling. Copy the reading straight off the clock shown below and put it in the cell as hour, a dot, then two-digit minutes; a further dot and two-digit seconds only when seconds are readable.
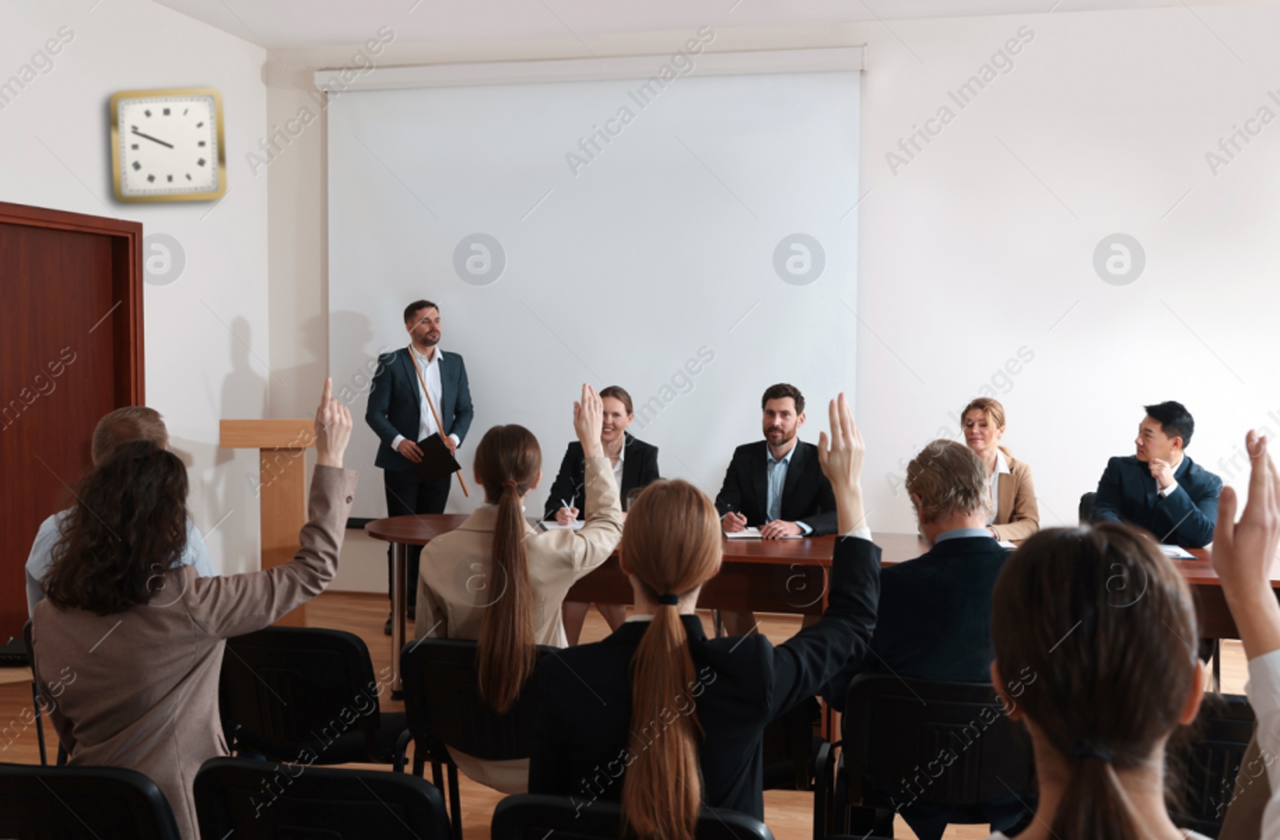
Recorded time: 9.49
